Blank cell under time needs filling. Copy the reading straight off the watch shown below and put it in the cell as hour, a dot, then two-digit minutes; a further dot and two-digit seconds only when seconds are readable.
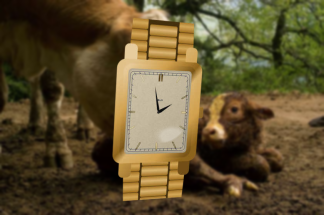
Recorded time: 1.58
